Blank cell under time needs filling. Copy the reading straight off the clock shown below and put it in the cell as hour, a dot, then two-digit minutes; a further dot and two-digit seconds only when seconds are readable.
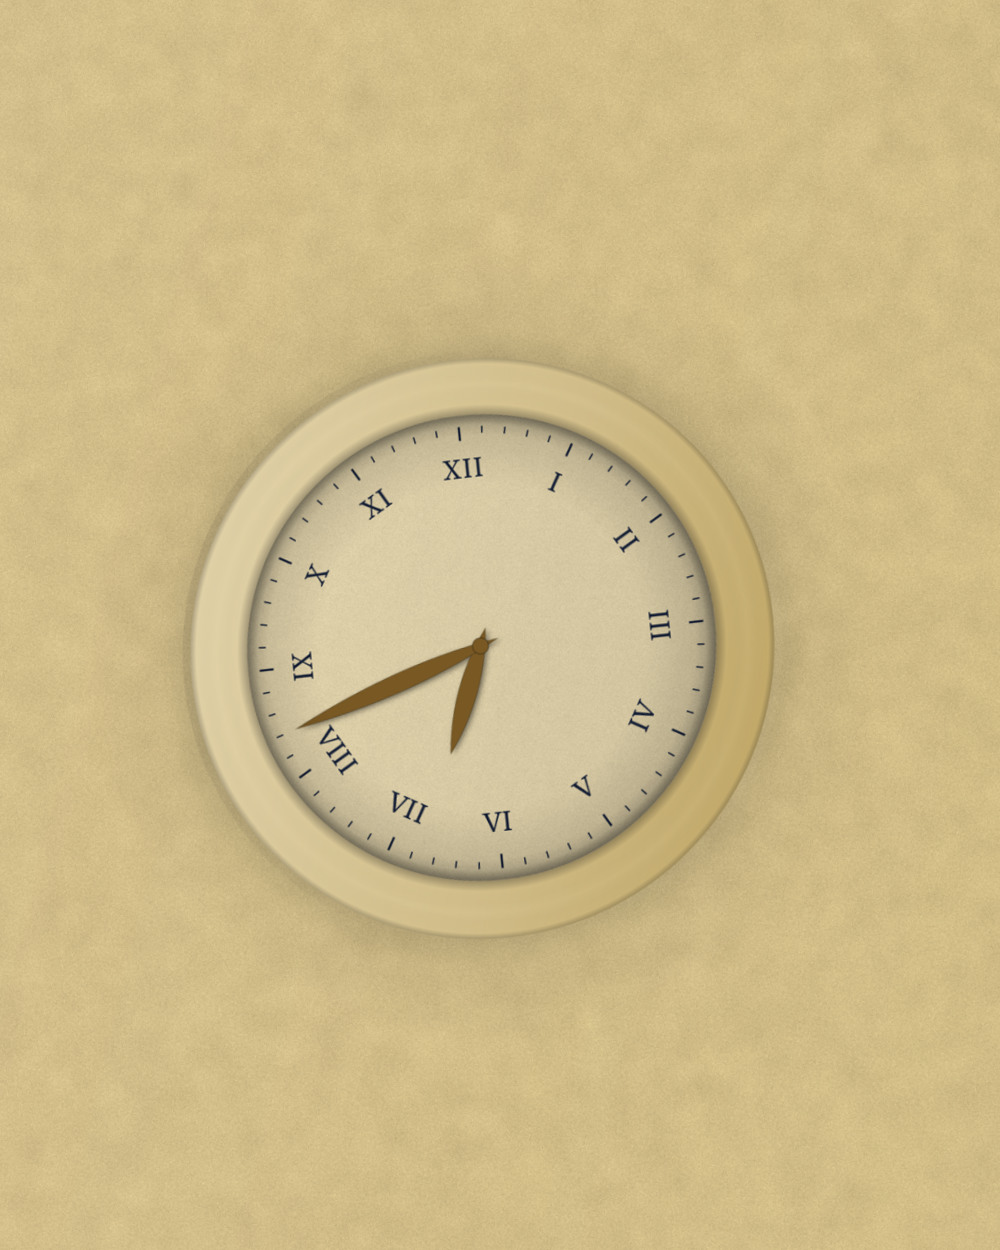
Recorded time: 6.42
